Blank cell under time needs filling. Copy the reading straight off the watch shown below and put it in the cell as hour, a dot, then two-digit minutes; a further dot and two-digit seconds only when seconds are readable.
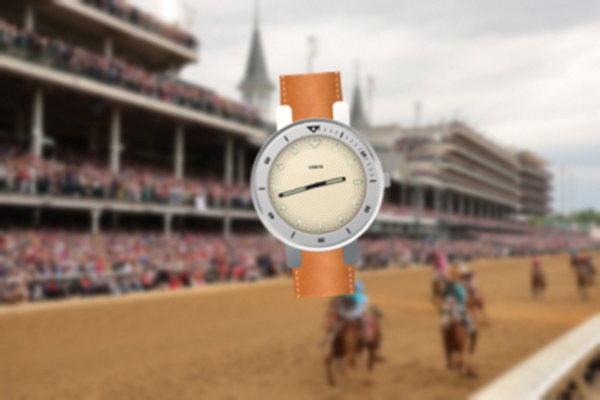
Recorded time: 2.43
